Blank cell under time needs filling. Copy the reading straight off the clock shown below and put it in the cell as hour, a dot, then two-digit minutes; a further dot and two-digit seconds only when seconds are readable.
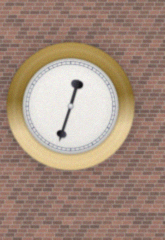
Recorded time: 12.33
